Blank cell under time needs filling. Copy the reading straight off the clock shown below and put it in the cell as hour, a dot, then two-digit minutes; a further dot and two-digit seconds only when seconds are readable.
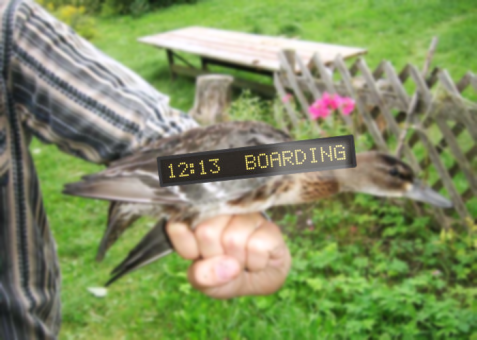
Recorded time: 12.13
